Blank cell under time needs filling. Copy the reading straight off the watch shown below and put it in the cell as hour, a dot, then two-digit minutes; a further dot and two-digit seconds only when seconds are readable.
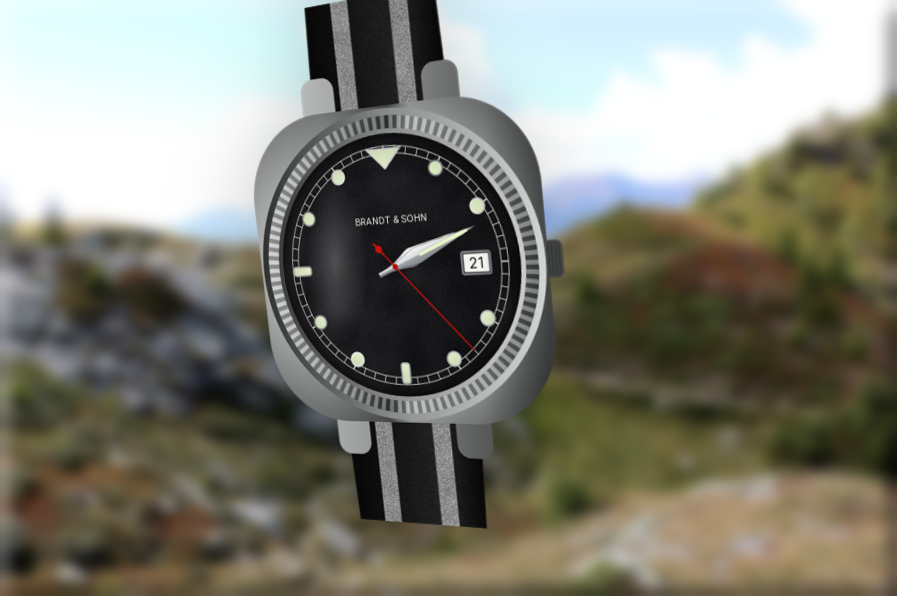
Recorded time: 2.11.23
